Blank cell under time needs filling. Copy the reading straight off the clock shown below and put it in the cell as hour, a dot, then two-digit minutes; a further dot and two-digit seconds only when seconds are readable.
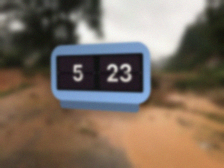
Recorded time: 5.23
